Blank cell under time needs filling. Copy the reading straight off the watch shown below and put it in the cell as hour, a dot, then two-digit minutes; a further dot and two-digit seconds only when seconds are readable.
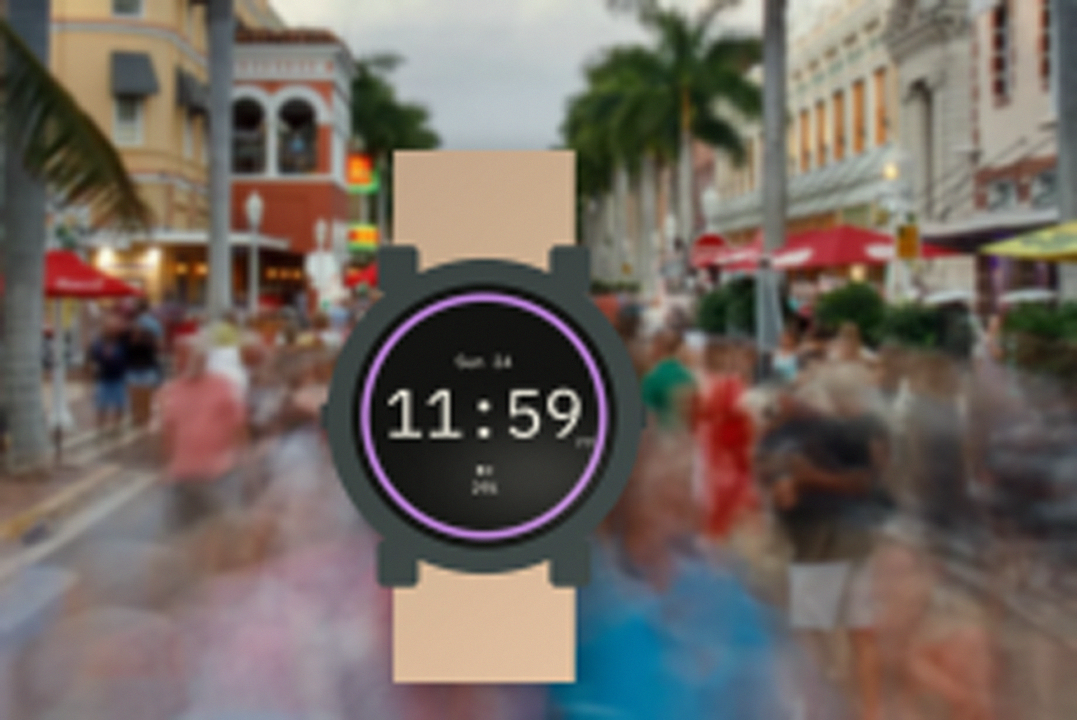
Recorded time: 11.59
